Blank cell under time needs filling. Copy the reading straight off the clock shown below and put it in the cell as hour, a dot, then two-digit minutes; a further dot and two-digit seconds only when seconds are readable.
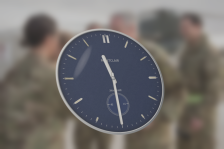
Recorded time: 11.30
